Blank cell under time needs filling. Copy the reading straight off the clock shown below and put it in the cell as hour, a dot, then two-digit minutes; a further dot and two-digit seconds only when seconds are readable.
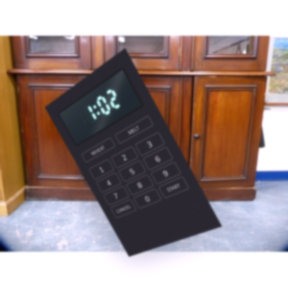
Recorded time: 1.02
